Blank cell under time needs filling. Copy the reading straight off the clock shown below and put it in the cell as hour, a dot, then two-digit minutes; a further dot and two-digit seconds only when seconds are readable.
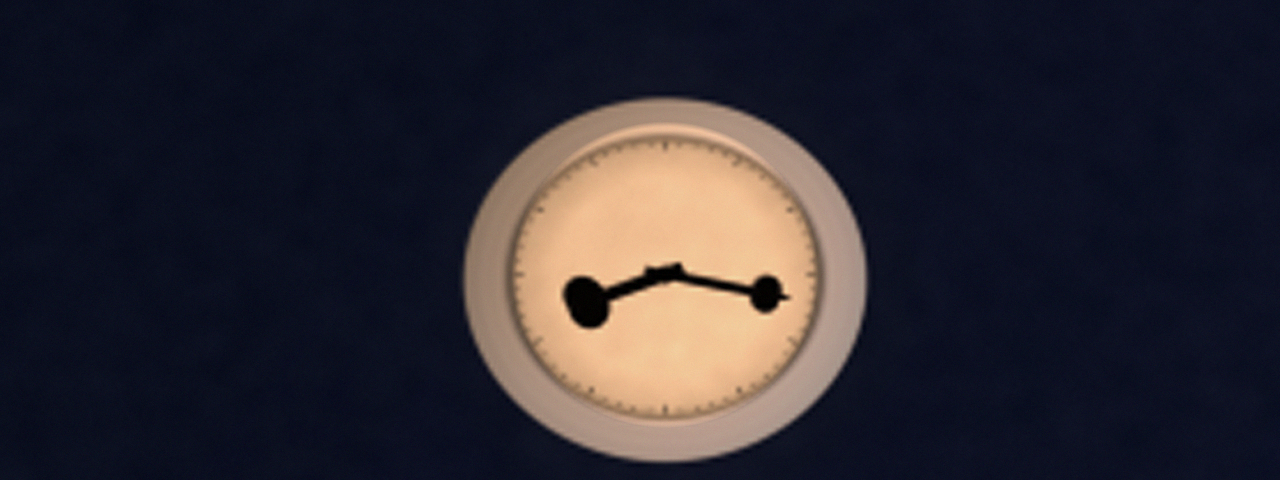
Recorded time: 8.17
